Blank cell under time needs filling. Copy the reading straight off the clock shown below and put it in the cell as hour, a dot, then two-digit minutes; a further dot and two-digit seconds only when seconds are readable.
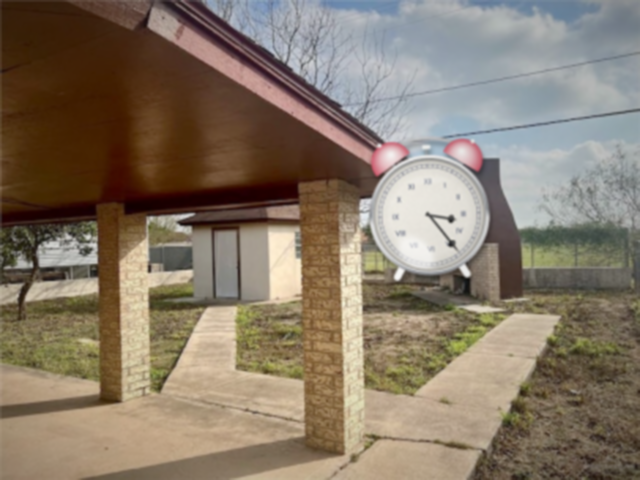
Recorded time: 3.24
